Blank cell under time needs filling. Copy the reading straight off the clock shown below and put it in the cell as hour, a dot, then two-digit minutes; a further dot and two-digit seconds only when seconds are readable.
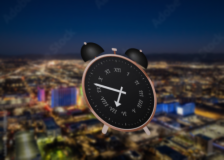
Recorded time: 6.47
